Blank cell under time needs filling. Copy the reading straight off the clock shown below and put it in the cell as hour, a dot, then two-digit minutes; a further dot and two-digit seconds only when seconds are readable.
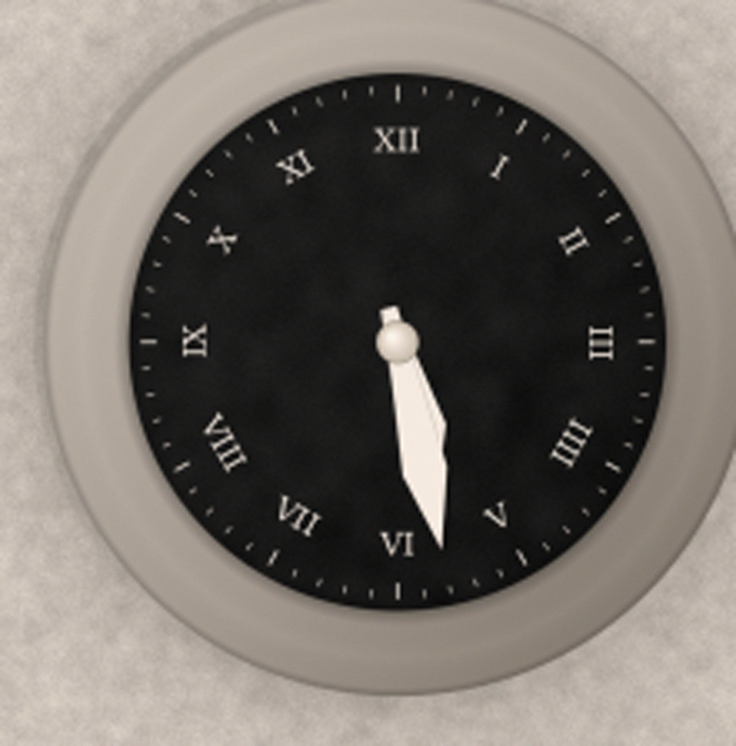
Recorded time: 5.28
